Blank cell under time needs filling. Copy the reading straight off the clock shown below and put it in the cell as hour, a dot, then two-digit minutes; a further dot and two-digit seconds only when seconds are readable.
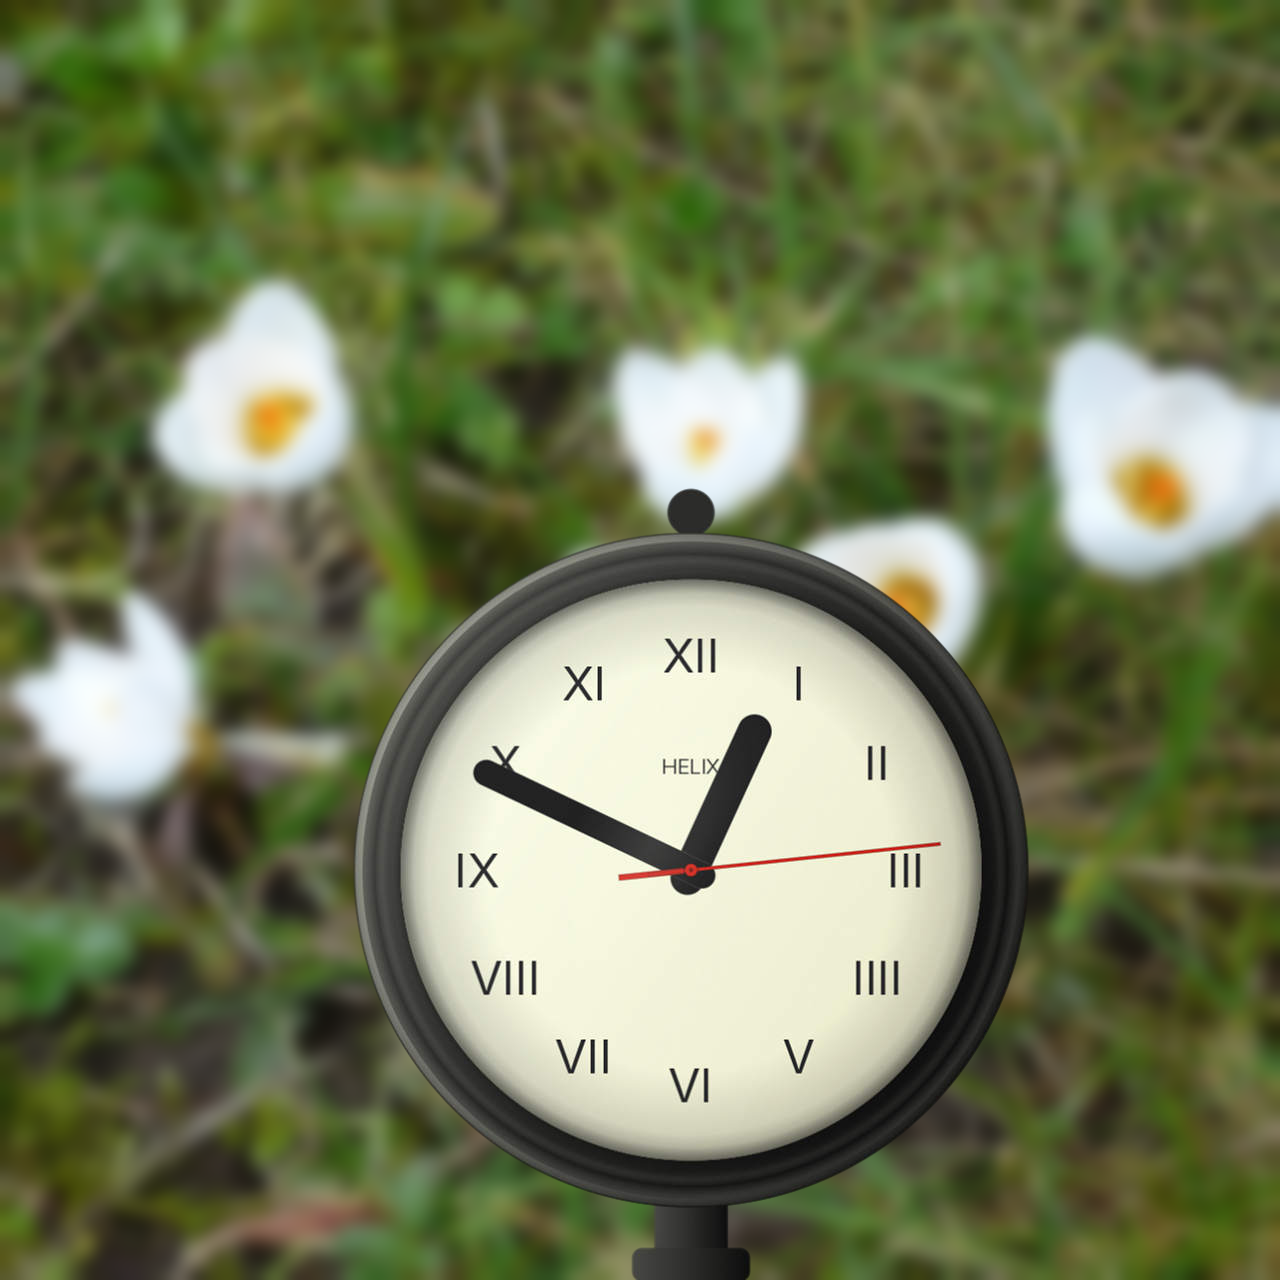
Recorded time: 12.49.14
